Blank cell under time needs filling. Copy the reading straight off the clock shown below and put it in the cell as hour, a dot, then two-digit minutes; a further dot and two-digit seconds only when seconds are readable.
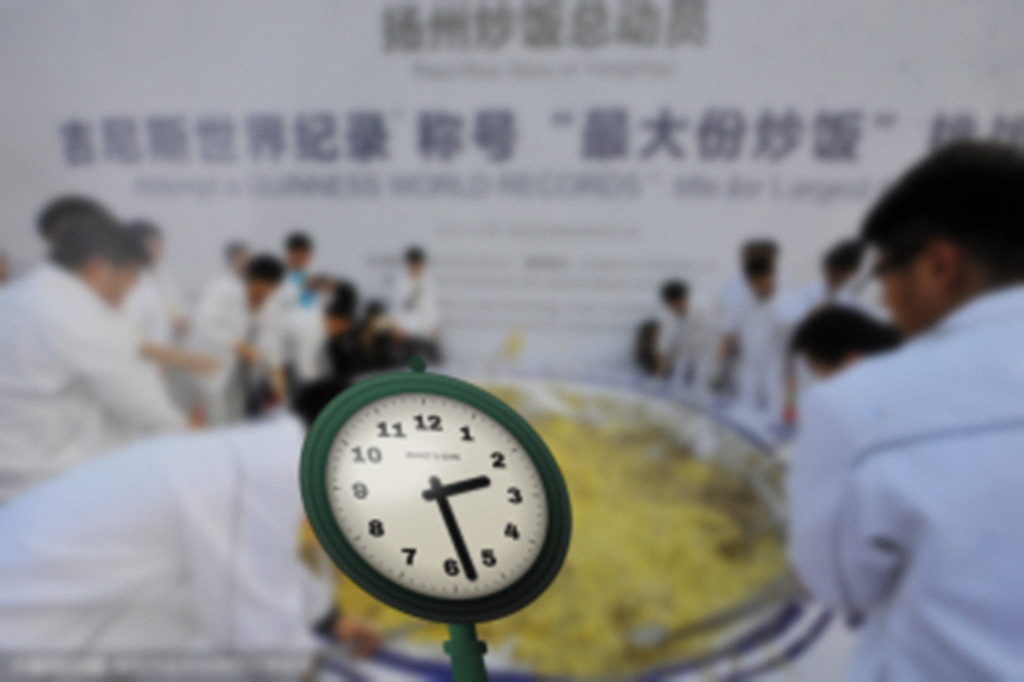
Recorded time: 2.28
